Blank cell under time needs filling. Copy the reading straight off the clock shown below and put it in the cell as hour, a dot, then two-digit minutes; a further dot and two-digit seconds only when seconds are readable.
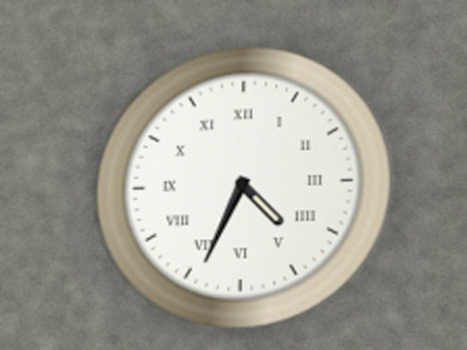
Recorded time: 4.34
